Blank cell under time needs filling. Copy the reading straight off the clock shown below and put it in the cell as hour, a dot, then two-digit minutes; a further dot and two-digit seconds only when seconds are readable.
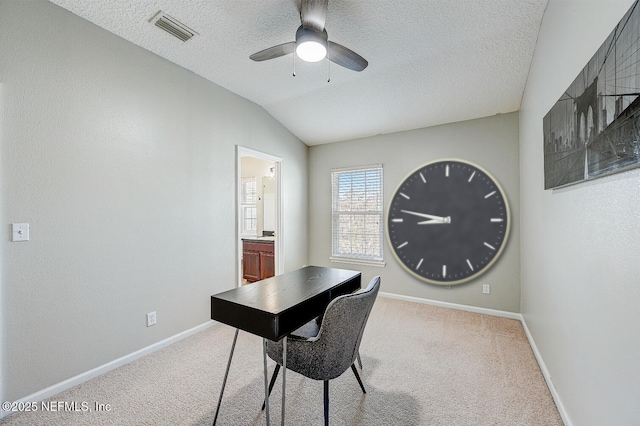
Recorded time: 8.47
